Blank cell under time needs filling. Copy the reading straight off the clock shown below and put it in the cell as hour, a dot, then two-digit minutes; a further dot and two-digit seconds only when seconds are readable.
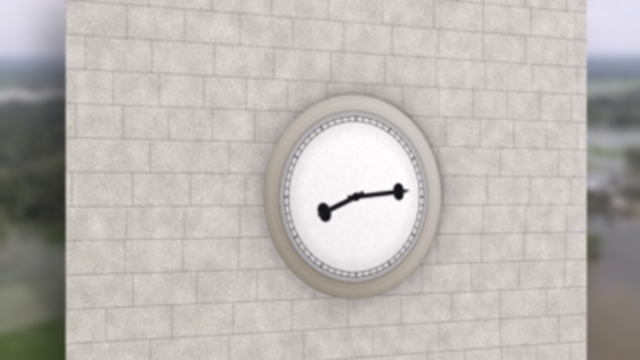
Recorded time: 8.14
